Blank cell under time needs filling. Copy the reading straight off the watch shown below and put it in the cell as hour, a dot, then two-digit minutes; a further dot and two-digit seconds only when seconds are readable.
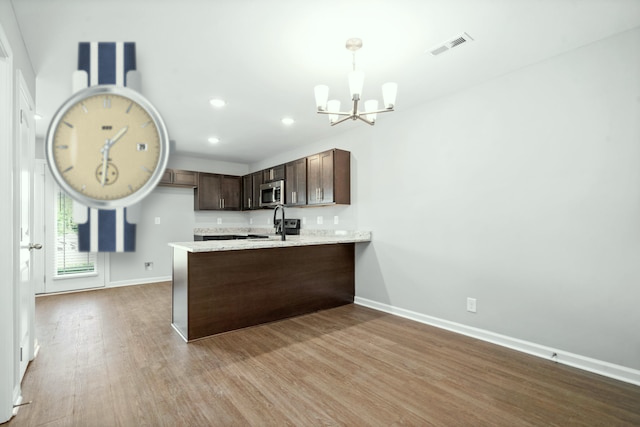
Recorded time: 1.31
